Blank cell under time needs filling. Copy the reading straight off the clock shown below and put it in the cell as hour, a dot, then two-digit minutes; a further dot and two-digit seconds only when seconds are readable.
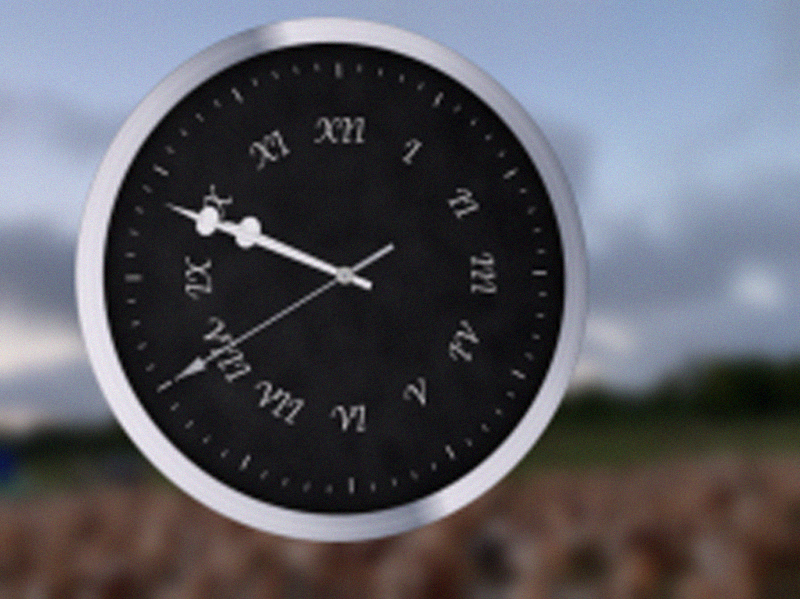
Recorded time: 9.48.40
